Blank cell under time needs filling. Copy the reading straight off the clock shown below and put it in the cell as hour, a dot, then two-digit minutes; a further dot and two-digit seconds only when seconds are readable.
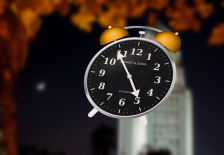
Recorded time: 4.54
